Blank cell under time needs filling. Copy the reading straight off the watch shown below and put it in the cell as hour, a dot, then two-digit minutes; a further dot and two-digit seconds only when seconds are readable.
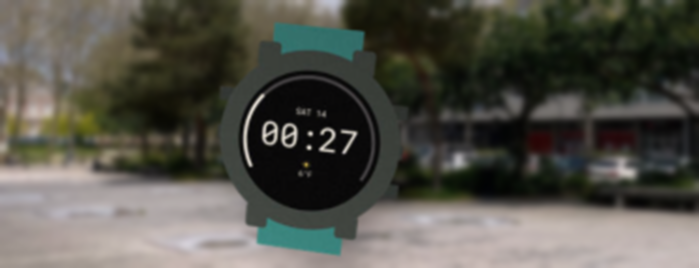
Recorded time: 0.27
